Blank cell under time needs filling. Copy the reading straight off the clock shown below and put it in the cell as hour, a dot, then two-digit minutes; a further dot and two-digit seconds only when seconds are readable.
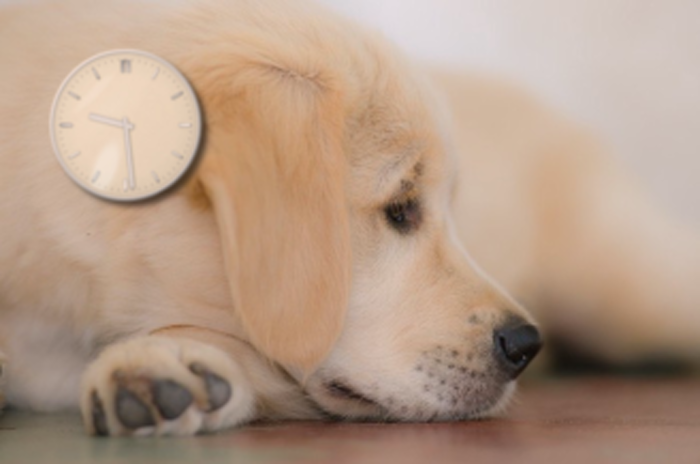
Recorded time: 9.29
